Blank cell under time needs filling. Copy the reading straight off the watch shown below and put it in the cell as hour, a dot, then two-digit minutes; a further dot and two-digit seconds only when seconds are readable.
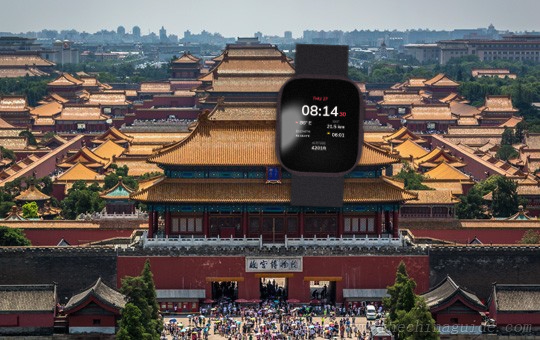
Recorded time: 8.14
